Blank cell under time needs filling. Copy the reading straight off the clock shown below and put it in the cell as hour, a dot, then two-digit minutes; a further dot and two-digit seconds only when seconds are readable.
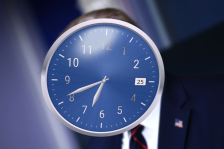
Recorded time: 6.41
